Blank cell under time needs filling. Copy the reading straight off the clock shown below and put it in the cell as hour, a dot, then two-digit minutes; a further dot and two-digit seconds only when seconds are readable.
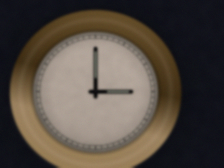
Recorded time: 3.00
